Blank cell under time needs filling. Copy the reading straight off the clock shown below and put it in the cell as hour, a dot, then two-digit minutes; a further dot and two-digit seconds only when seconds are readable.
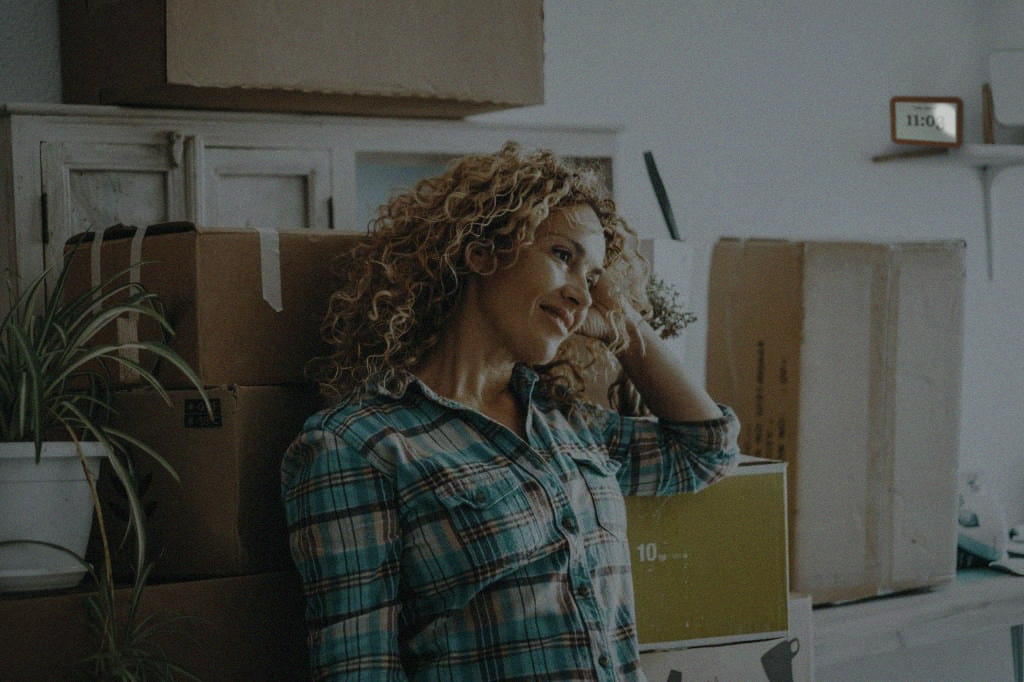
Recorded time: 11.03
